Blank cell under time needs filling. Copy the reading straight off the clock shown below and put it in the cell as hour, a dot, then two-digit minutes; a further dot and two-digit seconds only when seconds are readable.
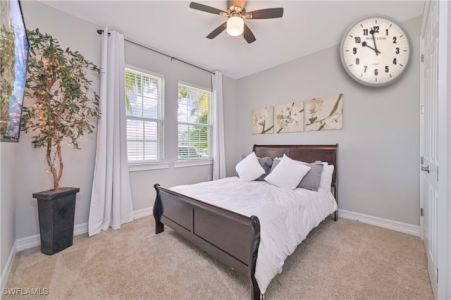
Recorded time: 9.58
